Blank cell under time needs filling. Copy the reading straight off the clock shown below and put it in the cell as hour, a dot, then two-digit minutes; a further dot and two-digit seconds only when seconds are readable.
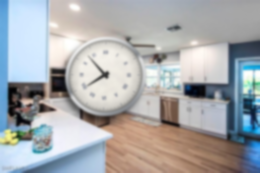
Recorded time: 7.53
